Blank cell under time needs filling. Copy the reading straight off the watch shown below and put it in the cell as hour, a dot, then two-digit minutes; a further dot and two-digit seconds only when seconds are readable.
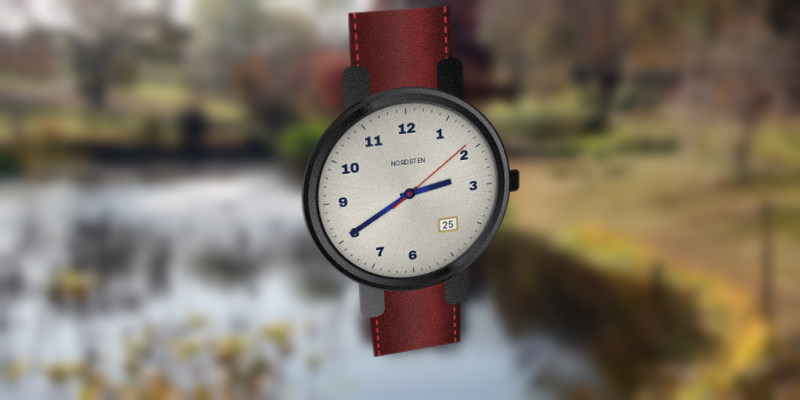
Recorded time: 2.40.09
